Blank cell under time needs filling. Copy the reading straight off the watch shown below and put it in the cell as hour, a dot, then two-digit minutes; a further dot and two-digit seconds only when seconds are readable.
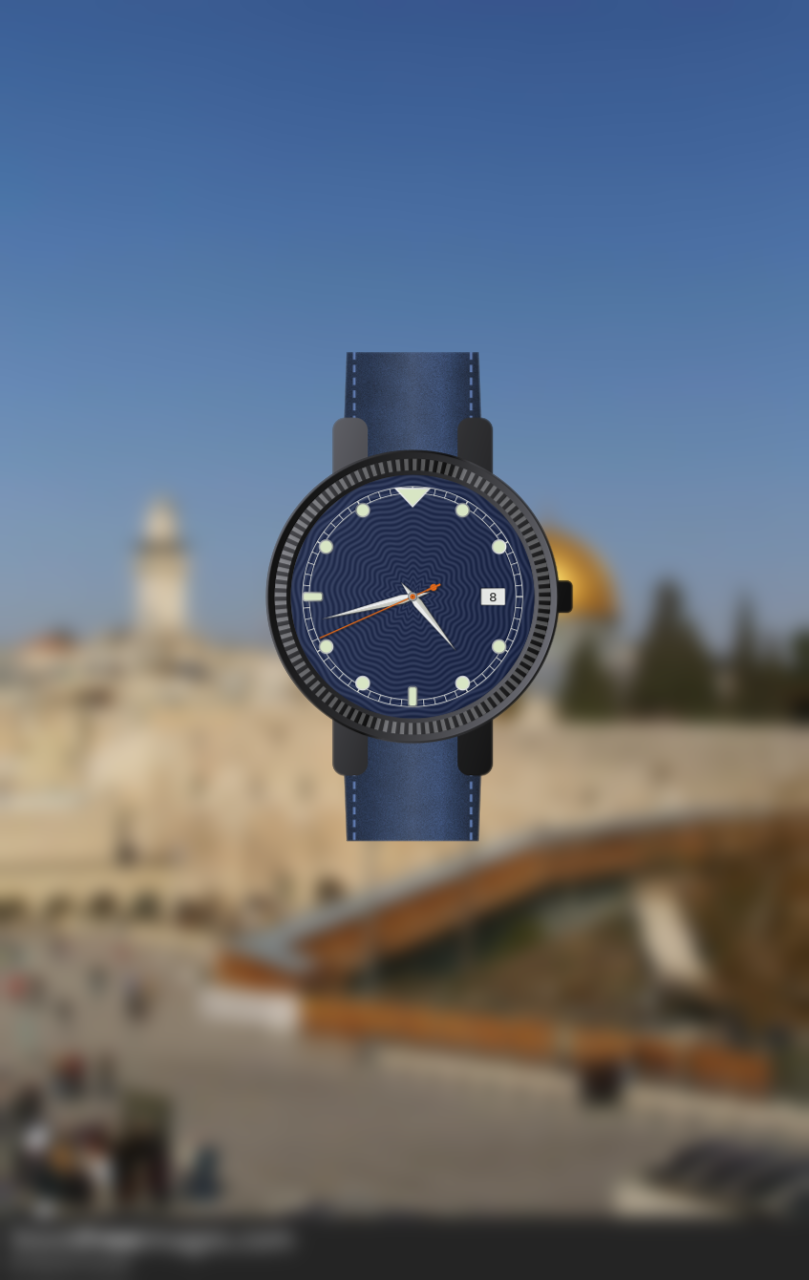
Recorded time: 4.42.41
